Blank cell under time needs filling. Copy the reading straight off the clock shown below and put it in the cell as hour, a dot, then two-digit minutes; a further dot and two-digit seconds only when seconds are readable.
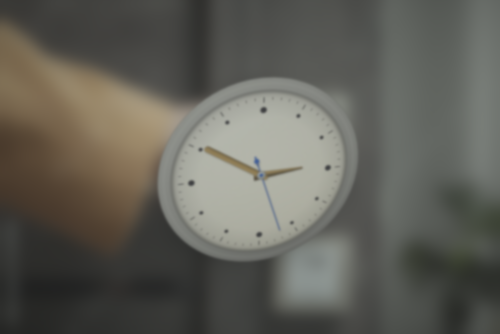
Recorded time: 2.50.27
